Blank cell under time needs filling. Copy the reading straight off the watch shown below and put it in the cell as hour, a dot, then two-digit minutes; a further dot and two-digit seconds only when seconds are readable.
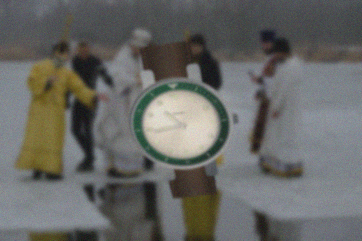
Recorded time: 10.44
